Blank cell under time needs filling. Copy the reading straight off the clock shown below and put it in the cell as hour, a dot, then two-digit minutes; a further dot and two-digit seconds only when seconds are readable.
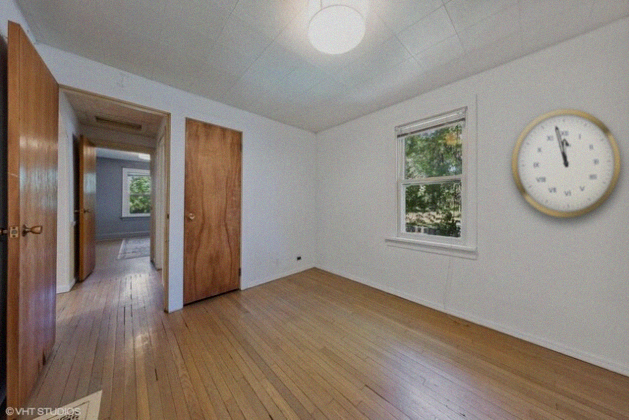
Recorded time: 11.58
